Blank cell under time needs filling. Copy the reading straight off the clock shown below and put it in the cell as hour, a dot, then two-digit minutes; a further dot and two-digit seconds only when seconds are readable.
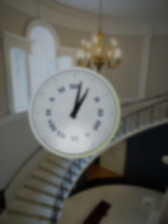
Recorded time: 1.02
